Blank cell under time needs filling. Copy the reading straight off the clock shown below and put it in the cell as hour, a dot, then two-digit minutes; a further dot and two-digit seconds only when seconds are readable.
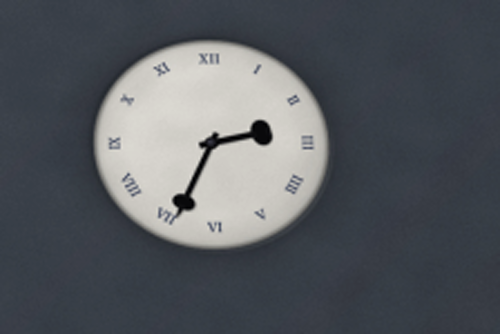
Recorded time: 2.34
